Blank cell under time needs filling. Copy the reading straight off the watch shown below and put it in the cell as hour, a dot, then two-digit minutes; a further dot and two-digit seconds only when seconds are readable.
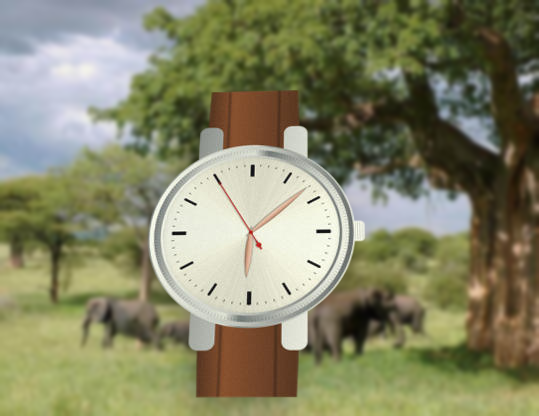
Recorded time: 6.07.55
